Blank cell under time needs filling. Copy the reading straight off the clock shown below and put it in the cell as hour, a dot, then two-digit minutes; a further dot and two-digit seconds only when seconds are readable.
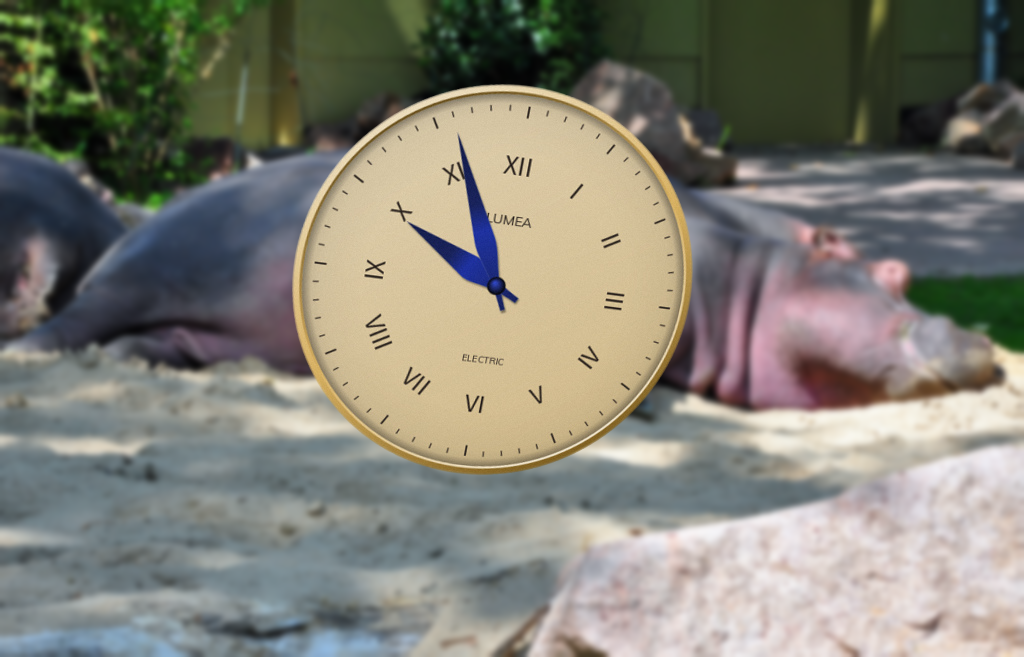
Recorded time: 9.56
